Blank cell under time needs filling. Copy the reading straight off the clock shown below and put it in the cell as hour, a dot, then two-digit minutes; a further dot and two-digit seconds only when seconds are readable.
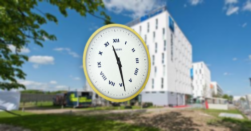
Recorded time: 11.29
